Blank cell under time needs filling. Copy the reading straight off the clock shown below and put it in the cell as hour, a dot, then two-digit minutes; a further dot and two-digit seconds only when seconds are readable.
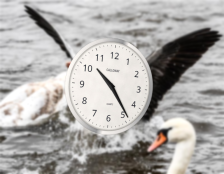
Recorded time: 10.24
